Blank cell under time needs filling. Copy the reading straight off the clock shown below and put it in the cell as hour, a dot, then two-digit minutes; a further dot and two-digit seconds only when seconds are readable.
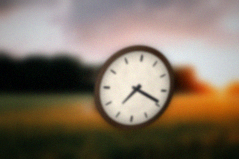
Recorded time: 7.19
